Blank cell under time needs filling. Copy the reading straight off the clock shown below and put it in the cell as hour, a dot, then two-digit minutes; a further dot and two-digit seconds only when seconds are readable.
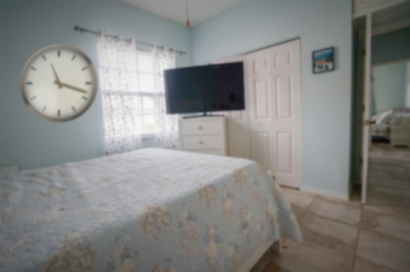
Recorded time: 11.18
